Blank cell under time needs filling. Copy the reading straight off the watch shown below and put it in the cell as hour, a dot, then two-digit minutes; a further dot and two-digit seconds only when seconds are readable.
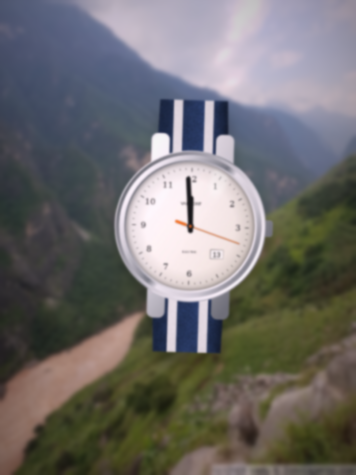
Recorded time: 11.59.18
